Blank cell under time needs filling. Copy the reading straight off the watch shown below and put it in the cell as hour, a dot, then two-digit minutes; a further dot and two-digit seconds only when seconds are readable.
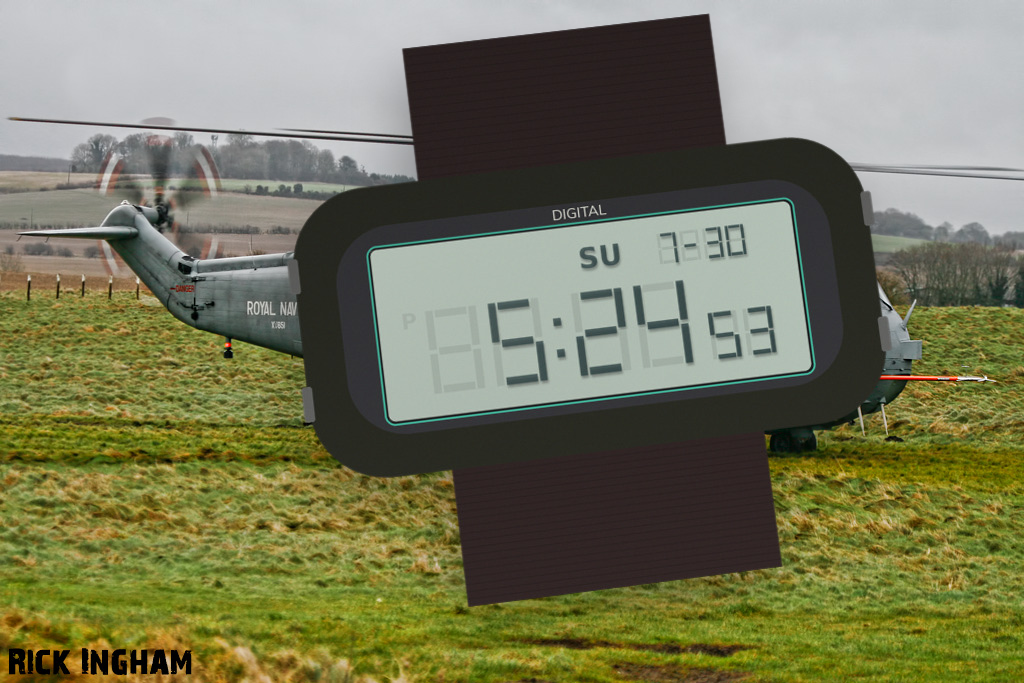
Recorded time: 5.24.53
